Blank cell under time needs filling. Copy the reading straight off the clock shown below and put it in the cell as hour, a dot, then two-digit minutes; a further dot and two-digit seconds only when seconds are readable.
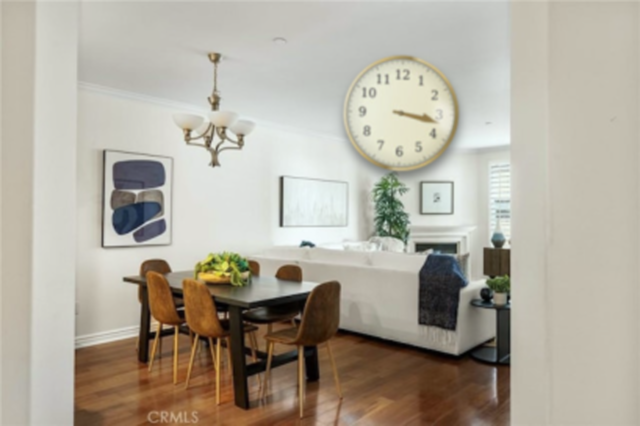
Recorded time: 3.17
